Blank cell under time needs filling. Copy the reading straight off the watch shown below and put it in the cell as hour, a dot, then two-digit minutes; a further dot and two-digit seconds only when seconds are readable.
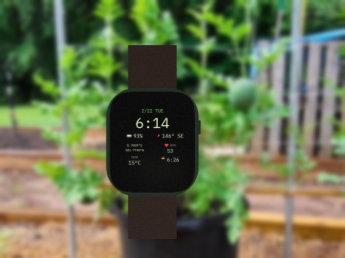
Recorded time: 6.14
